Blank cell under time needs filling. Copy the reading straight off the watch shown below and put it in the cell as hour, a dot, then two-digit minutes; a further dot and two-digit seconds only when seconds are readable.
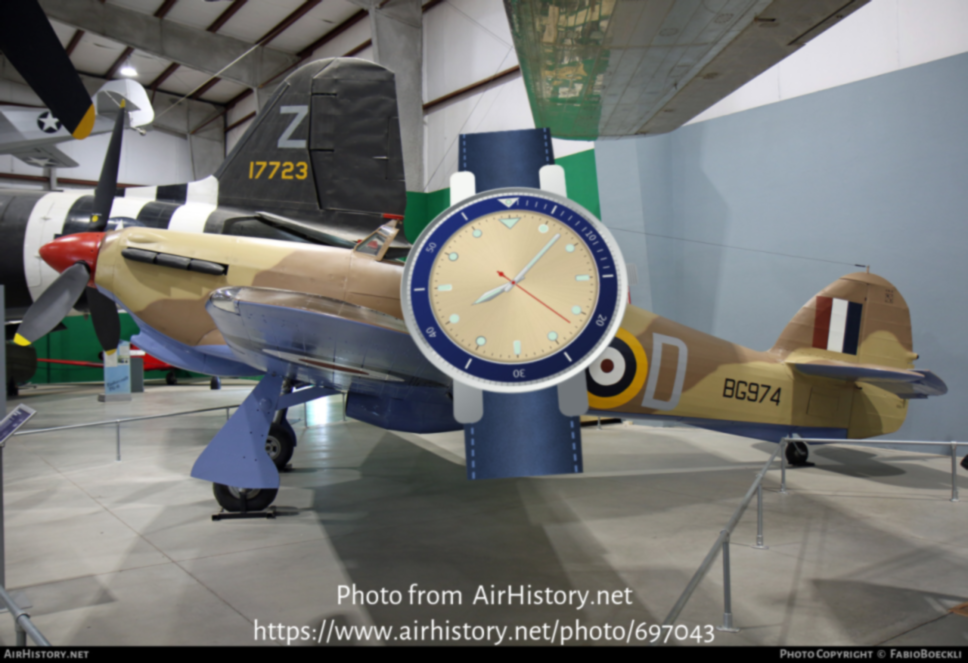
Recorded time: 8.07.22
